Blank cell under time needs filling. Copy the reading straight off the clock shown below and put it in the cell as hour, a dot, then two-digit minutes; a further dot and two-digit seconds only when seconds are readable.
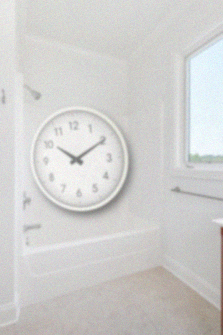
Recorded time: 10.10
